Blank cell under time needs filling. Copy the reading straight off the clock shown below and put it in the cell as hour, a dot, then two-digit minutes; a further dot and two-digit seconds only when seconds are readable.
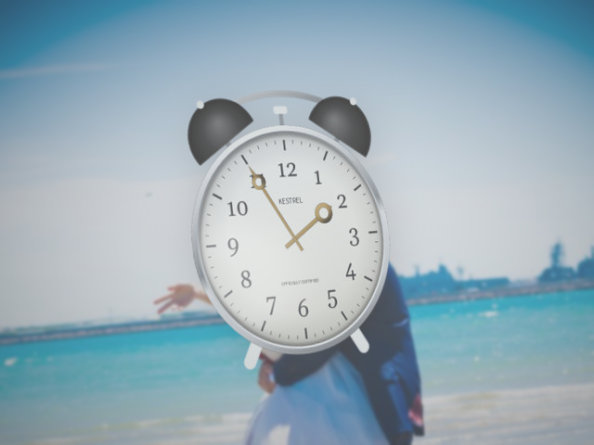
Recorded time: 1.55
